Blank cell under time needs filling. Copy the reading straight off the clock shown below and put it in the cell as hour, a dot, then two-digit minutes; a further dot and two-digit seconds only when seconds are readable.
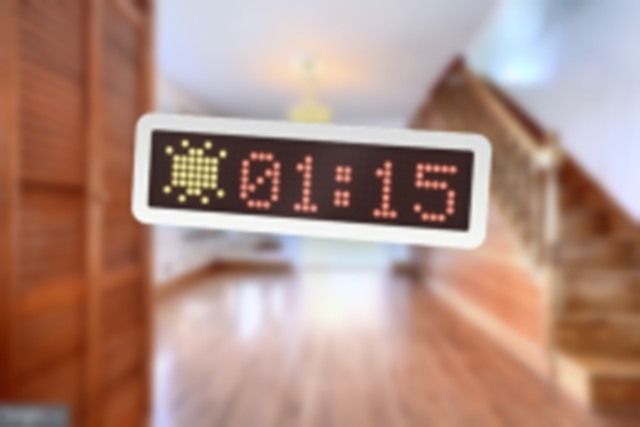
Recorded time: 1.15
